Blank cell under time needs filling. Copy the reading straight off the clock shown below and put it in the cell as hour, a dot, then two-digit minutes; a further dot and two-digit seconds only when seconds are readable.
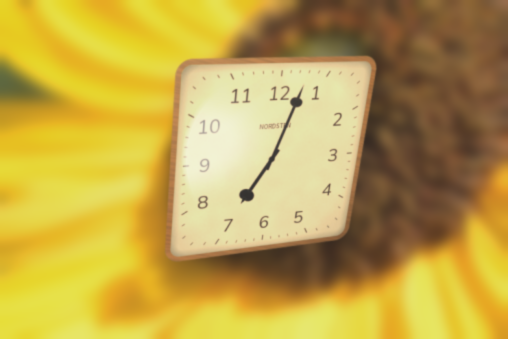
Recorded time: 7.03
